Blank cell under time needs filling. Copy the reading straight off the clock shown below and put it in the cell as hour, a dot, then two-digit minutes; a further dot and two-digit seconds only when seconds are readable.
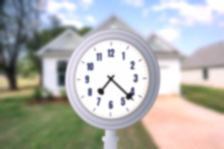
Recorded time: 7.22
